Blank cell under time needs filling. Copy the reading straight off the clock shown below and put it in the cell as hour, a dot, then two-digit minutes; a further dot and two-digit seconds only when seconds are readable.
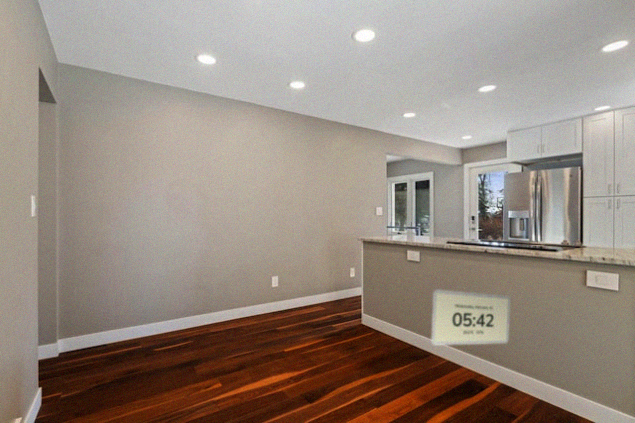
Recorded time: 5.42
